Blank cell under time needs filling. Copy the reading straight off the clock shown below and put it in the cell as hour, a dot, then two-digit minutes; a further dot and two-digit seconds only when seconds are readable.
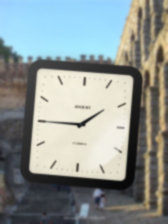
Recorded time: 1.45
